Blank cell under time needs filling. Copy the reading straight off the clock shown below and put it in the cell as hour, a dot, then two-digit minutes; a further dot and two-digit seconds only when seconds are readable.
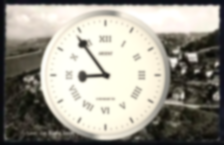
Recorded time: 8.54
